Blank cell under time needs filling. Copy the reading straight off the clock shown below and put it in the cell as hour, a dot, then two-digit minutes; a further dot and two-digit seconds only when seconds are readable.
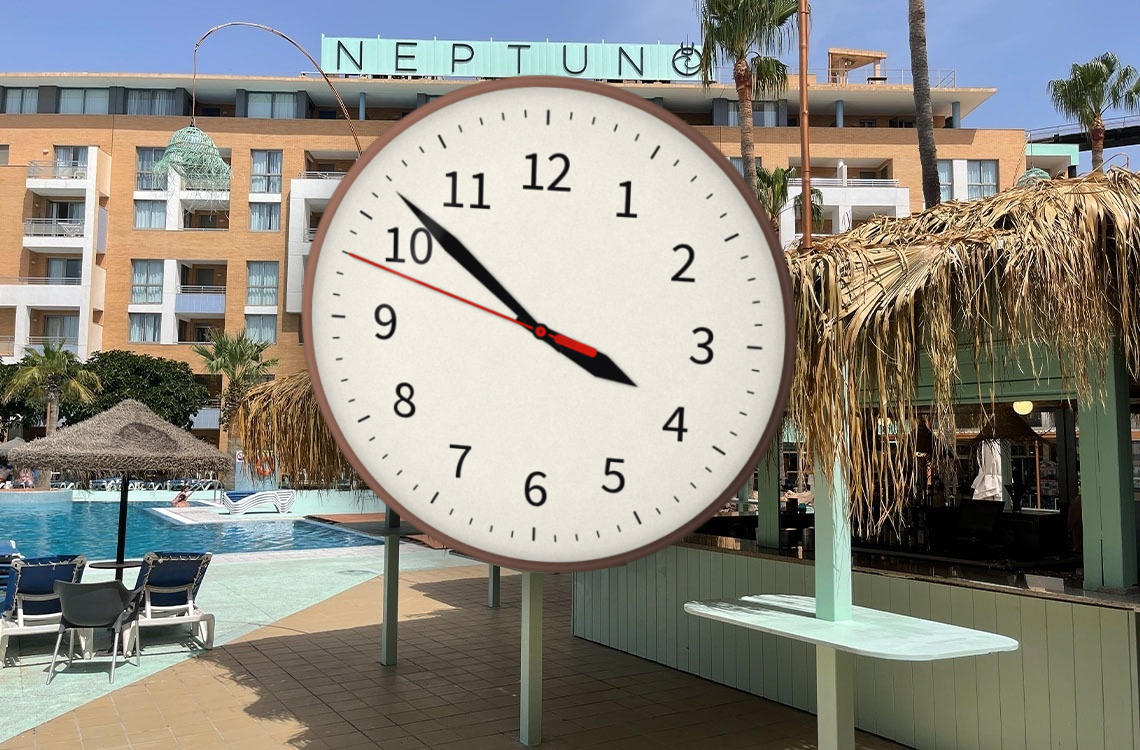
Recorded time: 3.51.48
